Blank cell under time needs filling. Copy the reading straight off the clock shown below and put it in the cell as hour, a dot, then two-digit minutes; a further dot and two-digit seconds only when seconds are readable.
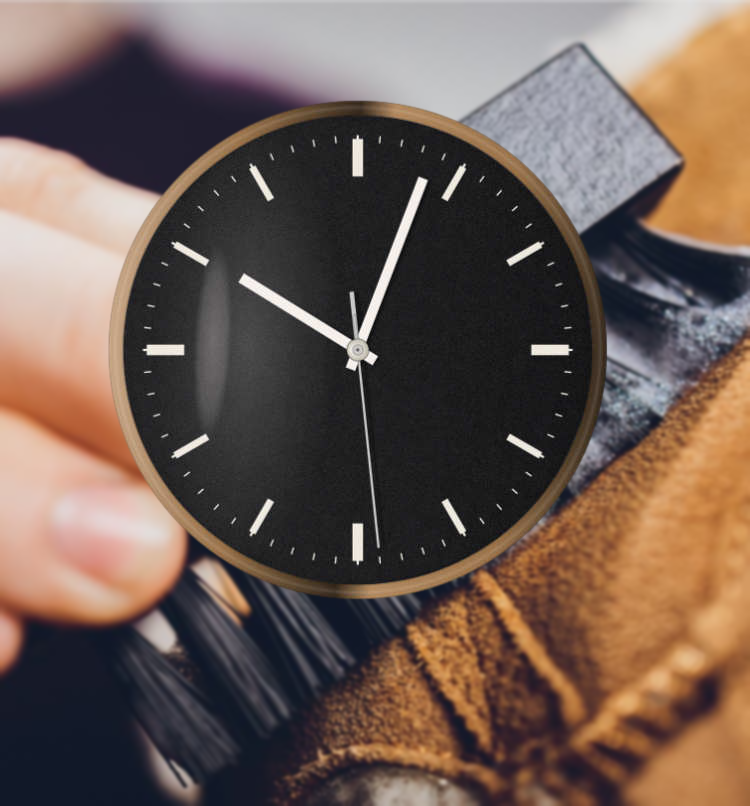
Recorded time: 10.03.29
